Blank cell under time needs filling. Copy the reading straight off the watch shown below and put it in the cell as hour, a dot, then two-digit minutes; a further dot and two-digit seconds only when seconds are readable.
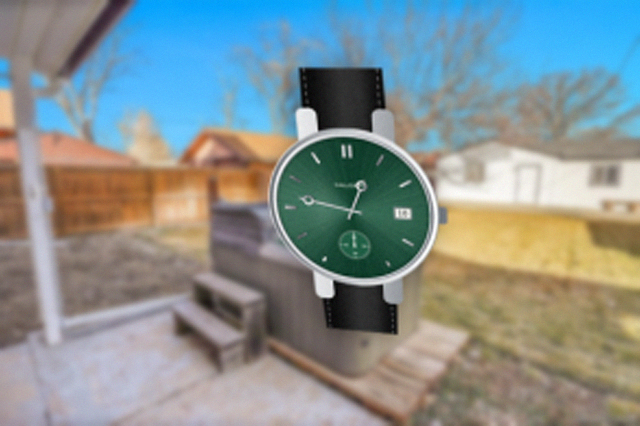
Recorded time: 12.47
